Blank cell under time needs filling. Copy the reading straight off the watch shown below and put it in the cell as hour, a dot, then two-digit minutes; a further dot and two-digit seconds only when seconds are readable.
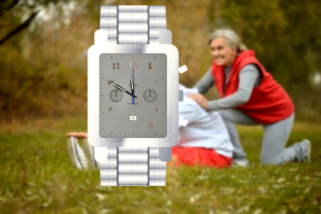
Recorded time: 11.50
